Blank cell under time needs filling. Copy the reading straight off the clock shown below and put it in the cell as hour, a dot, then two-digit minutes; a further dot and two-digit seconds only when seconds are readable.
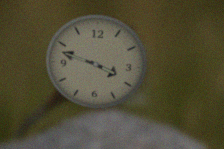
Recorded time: 3.48
